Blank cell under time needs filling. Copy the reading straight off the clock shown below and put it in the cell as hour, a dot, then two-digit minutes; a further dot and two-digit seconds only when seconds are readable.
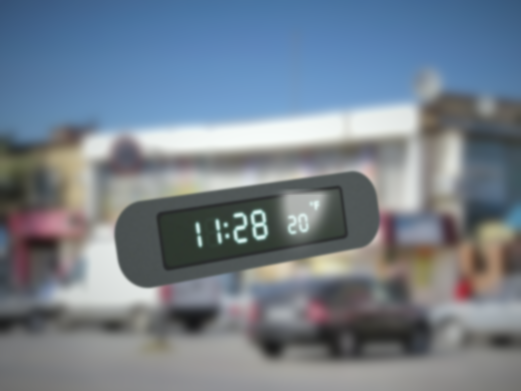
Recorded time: 11.28
